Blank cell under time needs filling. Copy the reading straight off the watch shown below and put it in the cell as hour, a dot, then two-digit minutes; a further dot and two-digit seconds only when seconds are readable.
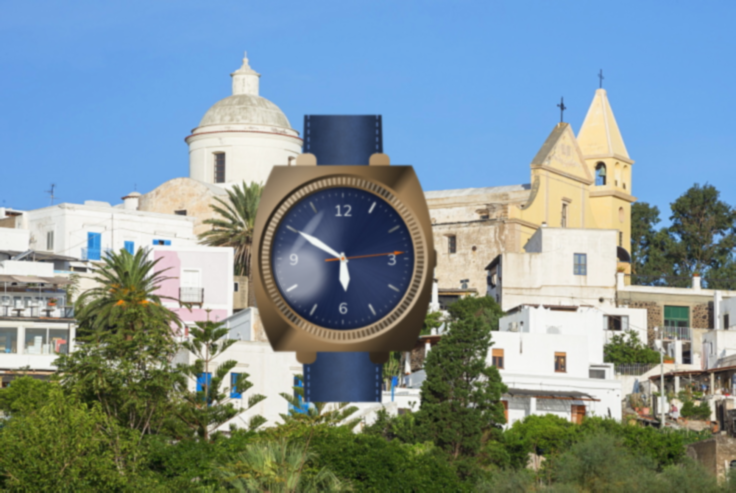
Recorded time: 5.50.14
